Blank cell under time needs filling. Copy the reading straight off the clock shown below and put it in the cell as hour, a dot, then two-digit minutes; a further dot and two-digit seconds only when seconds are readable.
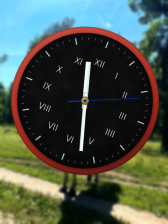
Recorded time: 11.27.11
